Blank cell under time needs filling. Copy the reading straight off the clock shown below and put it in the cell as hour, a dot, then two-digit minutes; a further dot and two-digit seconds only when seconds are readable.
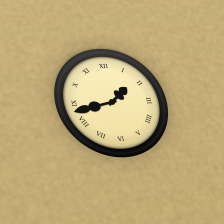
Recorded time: 1.43
